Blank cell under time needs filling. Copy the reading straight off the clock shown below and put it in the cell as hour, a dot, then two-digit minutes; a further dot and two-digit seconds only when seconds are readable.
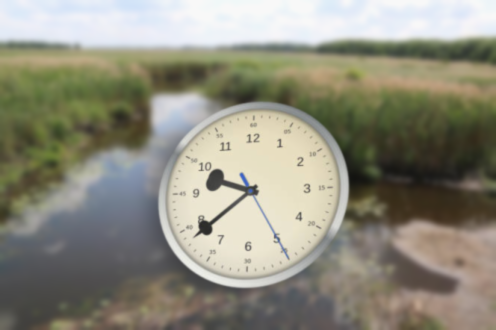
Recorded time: 9.38.25
